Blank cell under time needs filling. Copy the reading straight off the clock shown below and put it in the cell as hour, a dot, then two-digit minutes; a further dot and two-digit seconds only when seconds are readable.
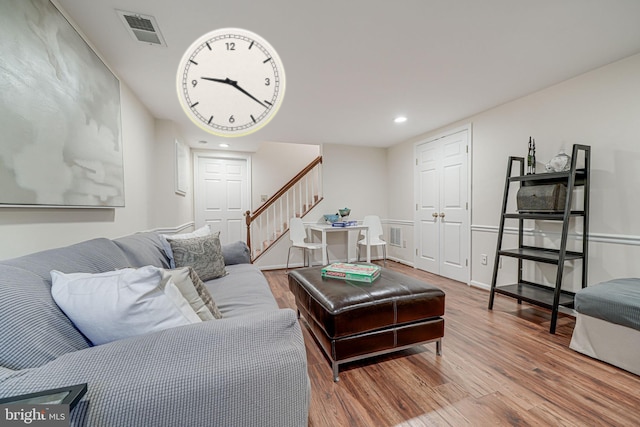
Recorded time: 9.21
